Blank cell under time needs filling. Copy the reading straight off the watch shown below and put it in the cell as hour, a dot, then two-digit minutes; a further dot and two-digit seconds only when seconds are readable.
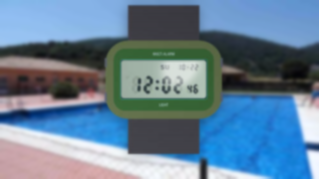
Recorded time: 12.02
